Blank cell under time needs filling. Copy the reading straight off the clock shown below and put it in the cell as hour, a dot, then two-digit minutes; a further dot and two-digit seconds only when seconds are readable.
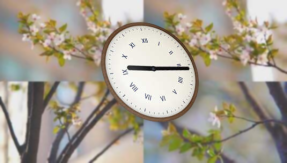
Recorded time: 9.16
